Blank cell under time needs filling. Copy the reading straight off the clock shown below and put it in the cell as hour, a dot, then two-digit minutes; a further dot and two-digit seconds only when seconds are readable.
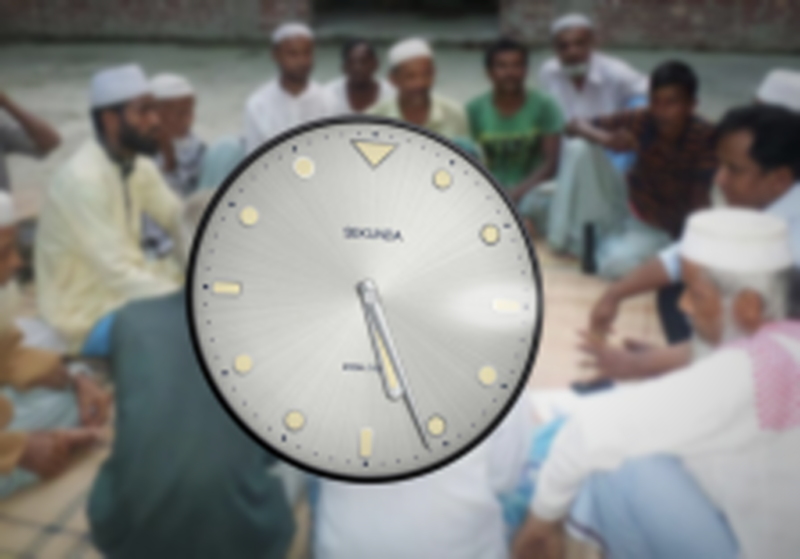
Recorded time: 5.26
